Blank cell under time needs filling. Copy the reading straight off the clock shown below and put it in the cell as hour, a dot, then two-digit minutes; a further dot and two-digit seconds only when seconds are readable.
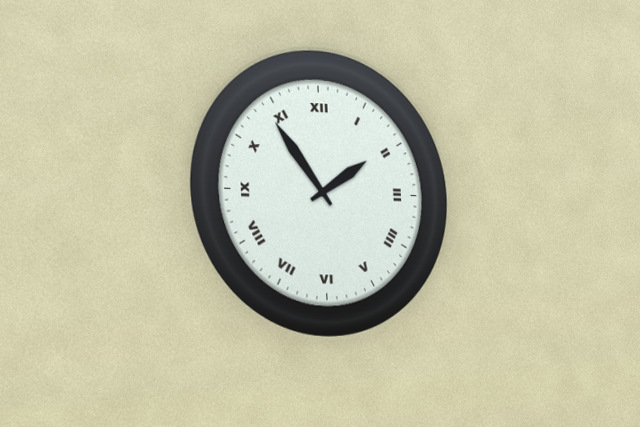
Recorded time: 1.54
